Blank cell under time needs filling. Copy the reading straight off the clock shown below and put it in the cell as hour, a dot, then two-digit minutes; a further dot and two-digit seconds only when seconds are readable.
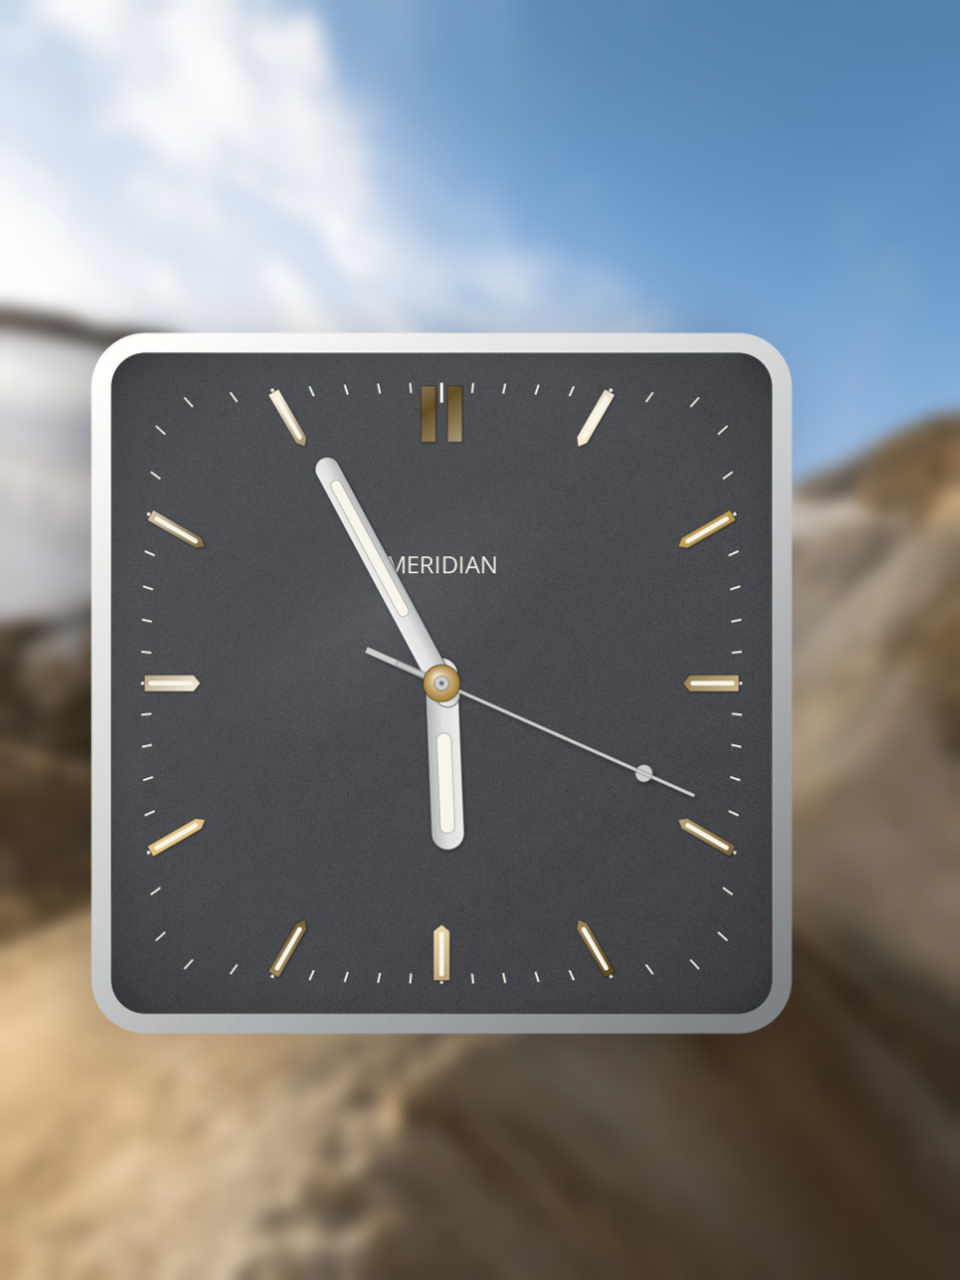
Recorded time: 5.55.19
